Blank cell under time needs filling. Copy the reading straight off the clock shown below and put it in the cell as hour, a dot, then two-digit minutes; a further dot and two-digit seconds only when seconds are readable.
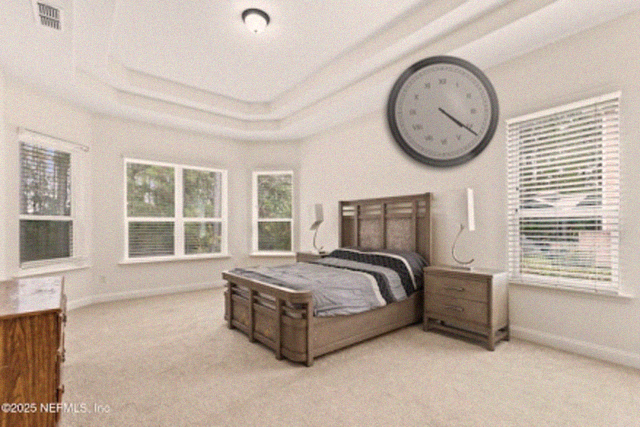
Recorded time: 4.21
